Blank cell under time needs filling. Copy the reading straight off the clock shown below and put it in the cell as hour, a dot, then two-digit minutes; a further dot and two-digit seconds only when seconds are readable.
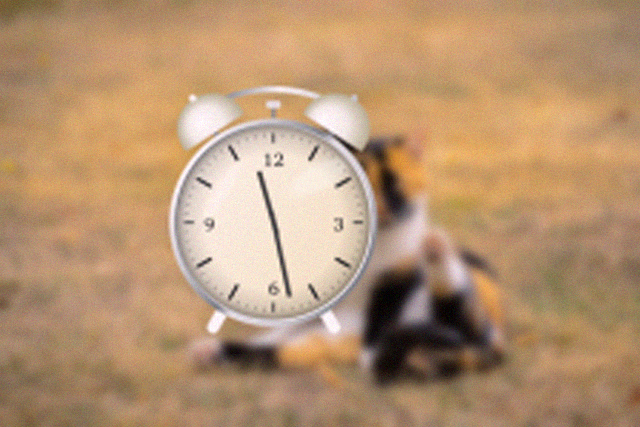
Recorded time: 11.28
